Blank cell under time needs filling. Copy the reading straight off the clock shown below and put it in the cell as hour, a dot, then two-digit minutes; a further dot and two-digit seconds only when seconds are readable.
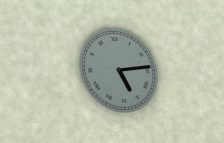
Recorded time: 5.14
